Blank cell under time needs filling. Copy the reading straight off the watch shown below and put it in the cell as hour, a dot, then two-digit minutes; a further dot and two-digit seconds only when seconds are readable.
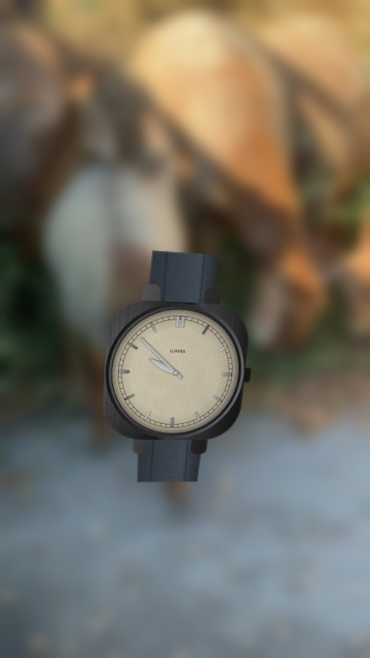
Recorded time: 9.52
